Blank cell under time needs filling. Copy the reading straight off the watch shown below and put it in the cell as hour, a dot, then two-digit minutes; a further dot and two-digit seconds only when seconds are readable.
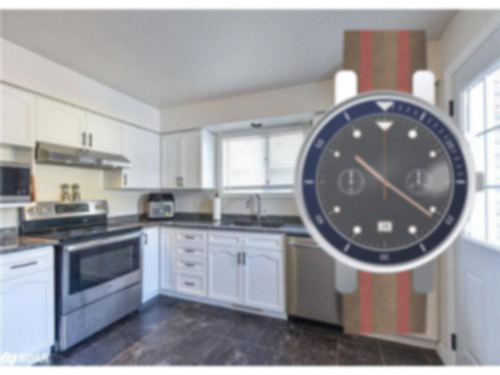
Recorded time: 10.21
